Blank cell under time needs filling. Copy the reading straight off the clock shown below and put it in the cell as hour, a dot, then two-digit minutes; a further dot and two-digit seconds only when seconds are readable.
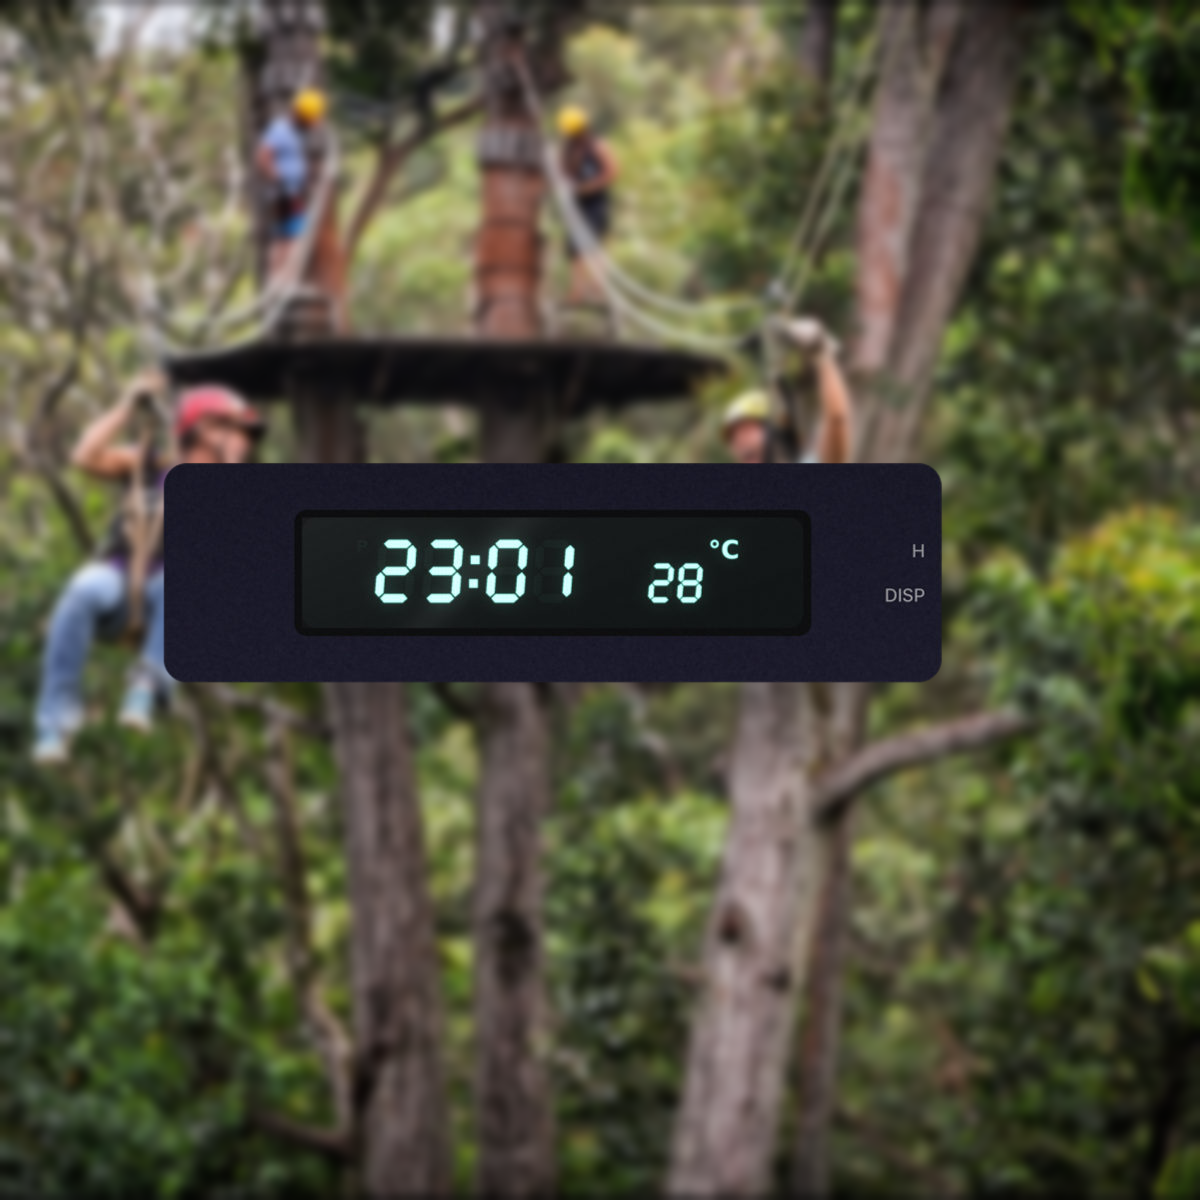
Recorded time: 23.01
